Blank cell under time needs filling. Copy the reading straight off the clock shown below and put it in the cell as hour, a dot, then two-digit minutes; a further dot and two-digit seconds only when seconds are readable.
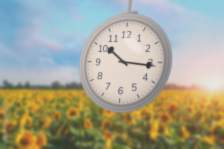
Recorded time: 10.16
